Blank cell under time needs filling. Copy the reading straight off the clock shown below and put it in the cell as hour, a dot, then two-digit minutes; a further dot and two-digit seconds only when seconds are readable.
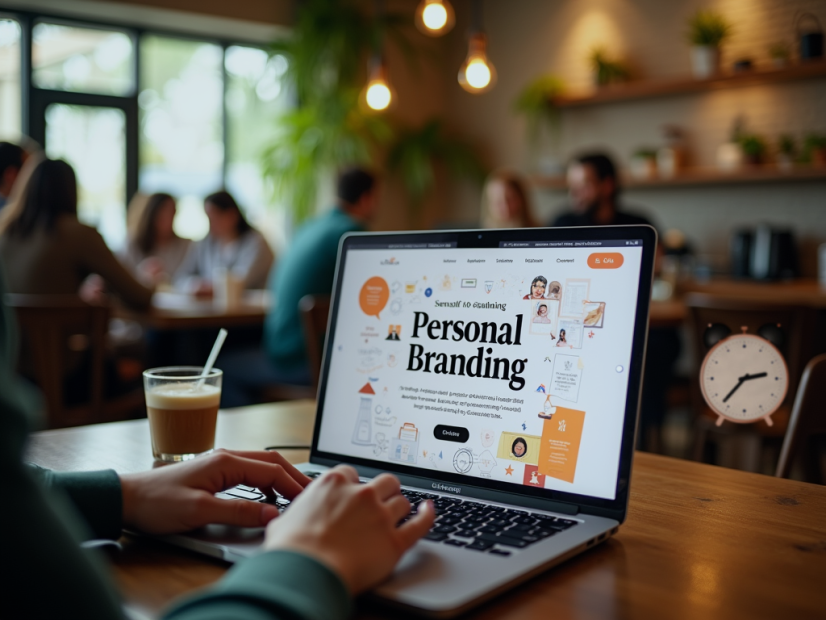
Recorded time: 2.37
